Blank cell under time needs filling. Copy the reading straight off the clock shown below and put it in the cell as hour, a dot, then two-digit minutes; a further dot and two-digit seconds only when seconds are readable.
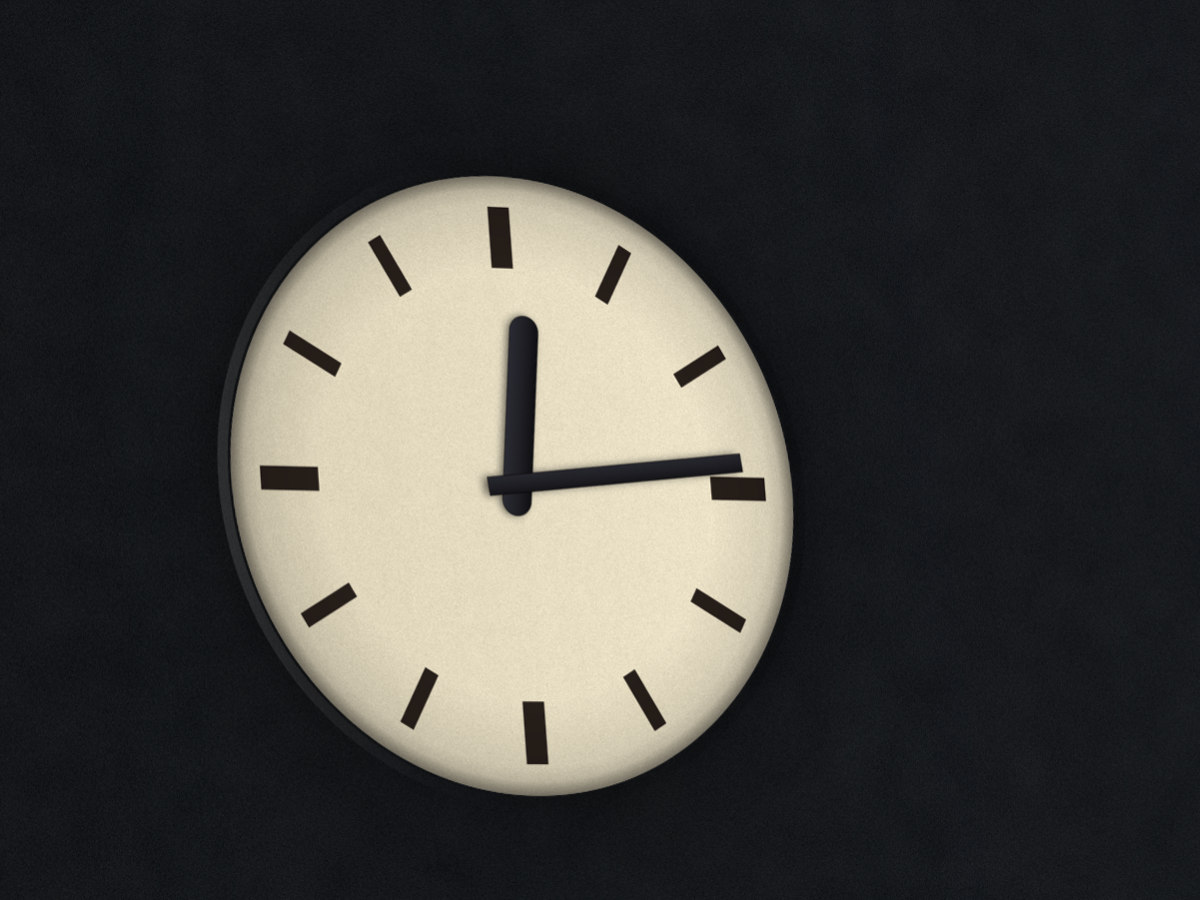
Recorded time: 12.14
